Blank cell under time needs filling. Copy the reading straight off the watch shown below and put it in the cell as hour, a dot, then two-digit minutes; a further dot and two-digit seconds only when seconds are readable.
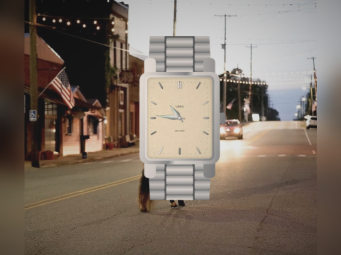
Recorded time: 10.46
